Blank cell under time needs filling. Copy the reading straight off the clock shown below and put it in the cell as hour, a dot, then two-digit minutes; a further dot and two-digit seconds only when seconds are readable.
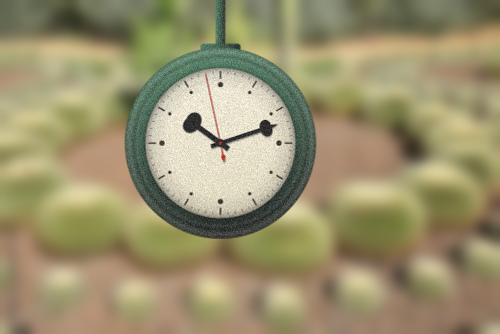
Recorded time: 10.11.58
